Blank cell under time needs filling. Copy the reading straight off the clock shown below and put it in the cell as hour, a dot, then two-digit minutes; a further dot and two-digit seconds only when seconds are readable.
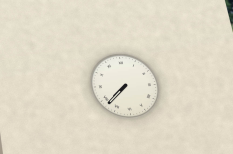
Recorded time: 7.38
